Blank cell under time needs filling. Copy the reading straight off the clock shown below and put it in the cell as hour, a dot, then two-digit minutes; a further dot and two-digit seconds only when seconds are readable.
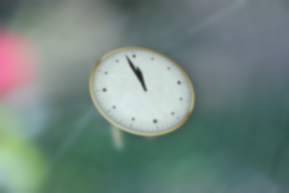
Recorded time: 11.58
